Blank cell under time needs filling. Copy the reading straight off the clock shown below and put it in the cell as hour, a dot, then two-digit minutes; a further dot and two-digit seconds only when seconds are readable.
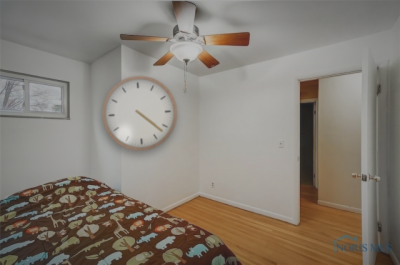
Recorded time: 4.22
